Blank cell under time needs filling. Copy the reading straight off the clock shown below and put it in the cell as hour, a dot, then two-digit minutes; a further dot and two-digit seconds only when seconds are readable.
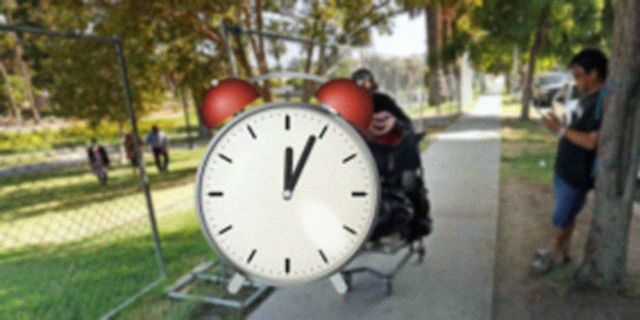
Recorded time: 12.04
